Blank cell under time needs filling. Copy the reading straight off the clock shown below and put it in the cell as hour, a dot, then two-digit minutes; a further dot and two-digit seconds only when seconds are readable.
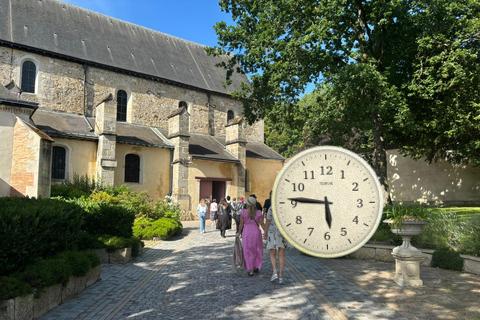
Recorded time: 5.46
